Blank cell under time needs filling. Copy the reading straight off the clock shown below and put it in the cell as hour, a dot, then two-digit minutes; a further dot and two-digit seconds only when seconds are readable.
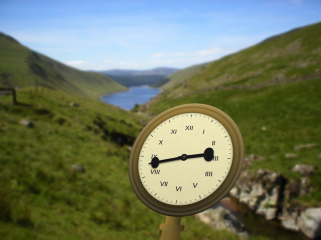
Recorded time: 2.43
